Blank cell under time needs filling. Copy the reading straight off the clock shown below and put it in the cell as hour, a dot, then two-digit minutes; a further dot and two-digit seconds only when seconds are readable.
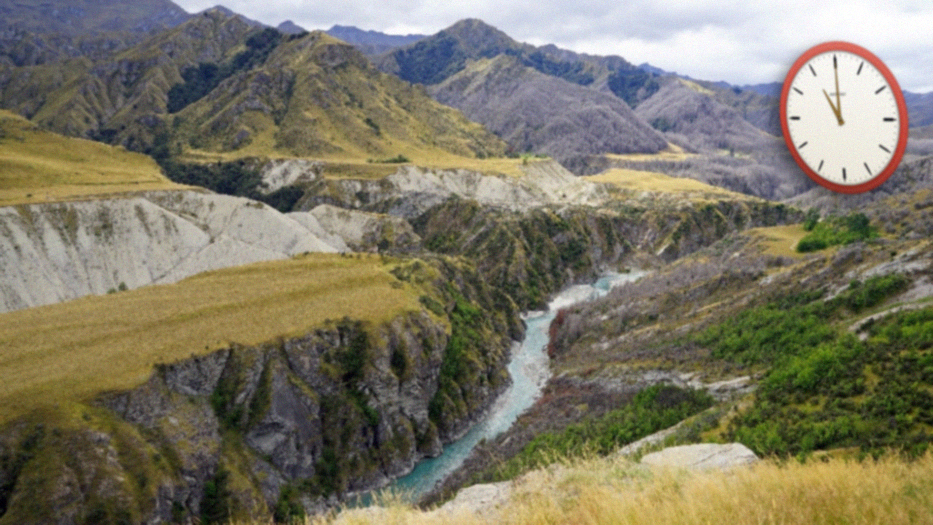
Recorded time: 11.00
